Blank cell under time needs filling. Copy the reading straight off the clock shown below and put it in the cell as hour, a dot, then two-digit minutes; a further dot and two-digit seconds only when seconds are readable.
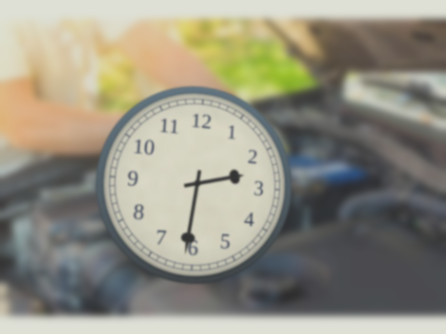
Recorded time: 2.31
